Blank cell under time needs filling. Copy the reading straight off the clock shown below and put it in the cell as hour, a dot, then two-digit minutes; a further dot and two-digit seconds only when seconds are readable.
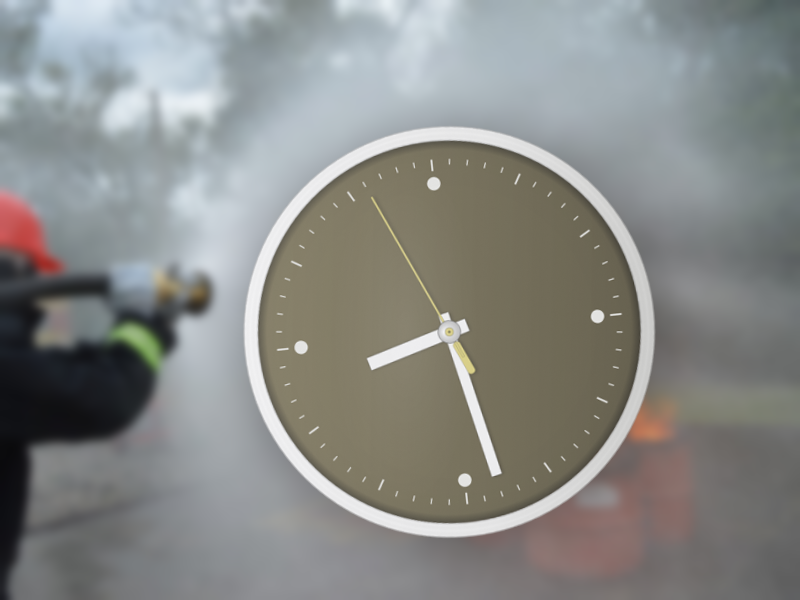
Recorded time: 8.27.56
